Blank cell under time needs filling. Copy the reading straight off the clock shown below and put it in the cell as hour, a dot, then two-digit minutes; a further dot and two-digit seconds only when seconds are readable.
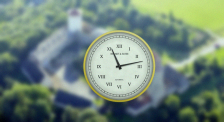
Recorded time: 11.13
